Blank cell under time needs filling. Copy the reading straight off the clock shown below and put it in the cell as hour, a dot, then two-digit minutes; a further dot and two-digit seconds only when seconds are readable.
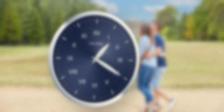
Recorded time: 1.20
